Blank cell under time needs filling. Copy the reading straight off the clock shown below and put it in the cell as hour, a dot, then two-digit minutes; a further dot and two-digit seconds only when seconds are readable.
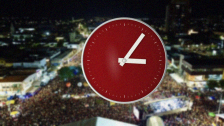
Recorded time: 3.06
